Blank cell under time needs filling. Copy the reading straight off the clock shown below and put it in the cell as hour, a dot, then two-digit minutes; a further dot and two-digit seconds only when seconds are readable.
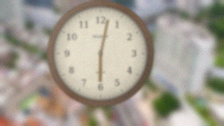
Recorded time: 6.02
